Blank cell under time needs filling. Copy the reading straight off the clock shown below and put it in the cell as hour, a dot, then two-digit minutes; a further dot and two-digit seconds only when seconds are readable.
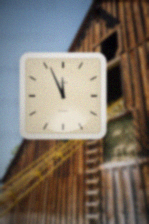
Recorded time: 11.56
